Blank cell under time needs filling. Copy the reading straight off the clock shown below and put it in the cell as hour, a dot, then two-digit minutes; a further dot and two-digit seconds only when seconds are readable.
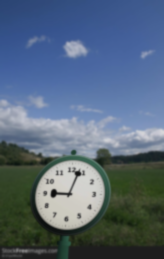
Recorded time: 9.03
